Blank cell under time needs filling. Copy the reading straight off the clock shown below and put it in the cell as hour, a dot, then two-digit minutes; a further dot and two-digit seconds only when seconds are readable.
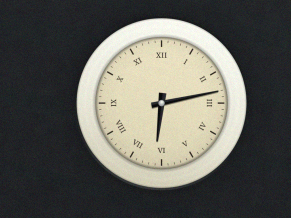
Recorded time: 6.13
